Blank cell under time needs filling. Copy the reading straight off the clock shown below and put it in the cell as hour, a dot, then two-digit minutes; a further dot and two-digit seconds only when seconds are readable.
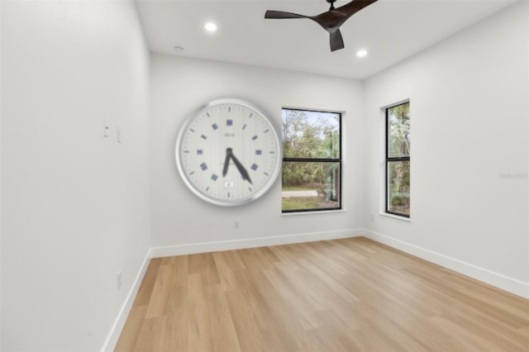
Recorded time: 6.24
